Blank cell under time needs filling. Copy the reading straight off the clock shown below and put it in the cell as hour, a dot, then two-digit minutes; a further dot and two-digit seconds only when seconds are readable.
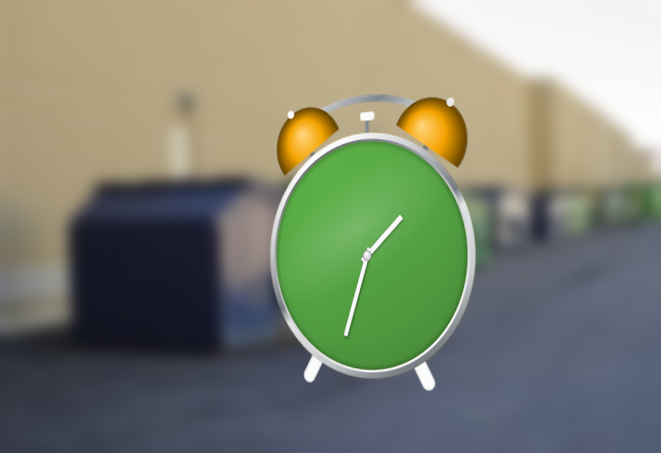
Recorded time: 1.33
